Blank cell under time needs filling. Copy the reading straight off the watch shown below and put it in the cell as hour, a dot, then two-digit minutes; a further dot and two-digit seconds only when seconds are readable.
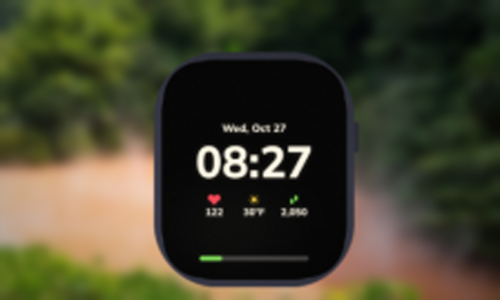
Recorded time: 8.27
